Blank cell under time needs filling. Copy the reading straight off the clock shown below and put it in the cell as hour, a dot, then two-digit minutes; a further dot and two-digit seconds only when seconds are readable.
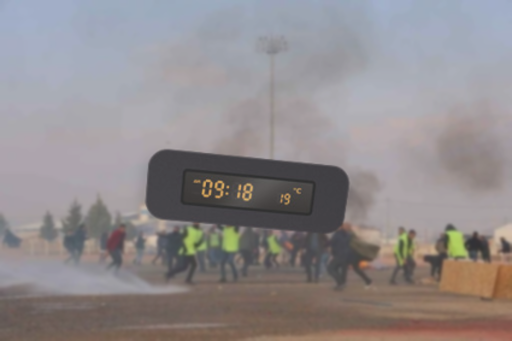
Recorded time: 9.18
